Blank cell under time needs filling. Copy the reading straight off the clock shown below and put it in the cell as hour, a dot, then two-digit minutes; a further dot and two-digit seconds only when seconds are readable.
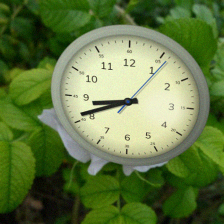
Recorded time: 8.41.06
